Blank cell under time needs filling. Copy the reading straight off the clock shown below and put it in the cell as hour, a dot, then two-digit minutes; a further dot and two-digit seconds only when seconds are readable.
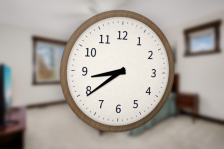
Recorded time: 8.39
